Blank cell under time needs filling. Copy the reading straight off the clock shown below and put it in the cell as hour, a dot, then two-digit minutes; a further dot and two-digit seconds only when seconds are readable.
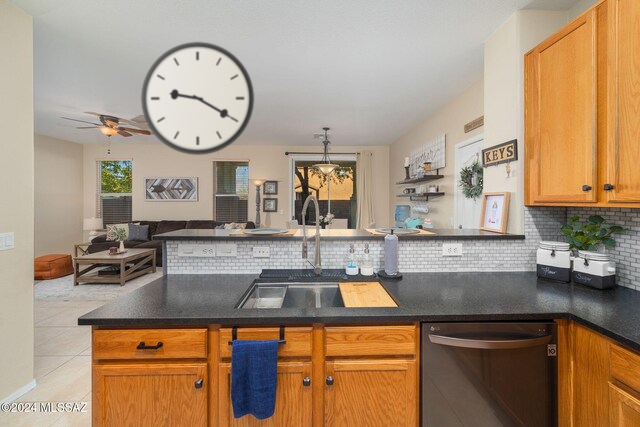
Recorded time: 9.20
